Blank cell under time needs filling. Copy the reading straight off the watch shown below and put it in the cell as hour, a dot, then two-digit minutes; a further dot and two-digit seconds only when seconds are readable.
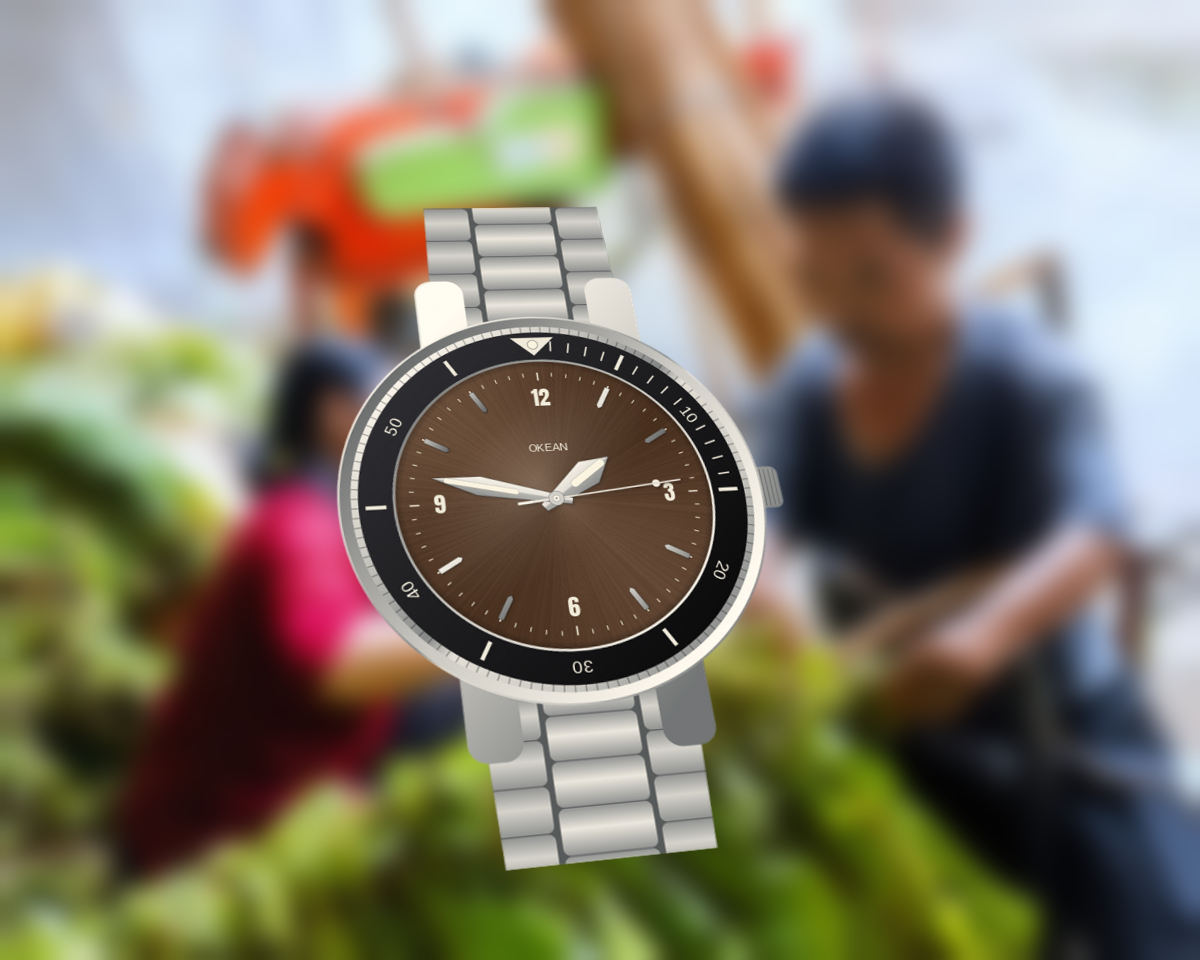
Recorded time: 1.47.14
